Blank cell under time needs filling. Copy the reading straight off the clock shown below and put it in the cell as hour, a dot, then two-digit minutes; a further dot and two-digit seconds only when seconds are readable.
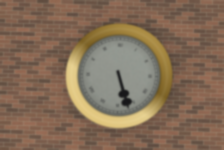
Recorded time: 5.27
